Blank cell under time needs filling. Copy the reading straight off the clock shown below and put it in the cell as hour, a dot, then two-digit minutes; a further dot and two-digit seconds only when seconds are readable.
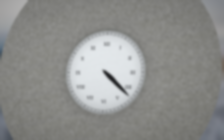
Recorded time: 4.22
